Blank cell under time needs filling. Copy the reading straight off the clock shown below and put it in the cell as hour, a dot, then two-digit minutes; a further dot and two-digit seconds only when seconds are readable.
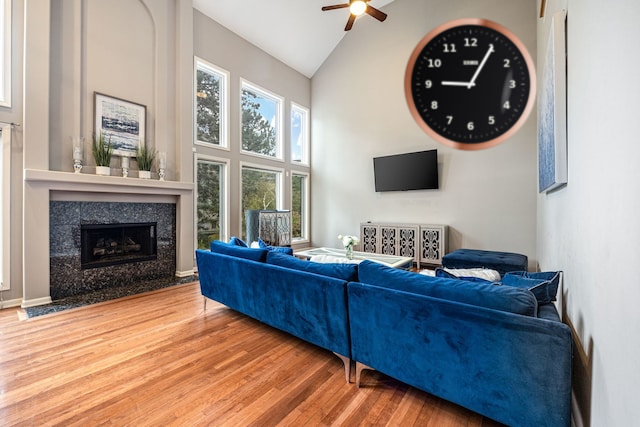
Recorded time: 9.05
